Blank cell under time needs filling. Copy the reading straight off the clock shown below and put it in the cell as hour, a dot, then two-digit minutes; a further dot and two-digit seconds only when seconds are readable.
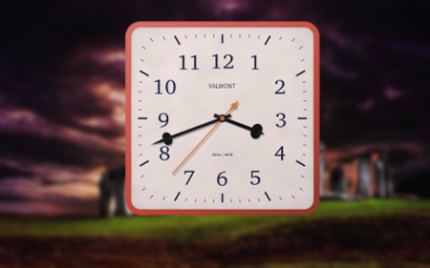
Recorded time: 3.41.37
